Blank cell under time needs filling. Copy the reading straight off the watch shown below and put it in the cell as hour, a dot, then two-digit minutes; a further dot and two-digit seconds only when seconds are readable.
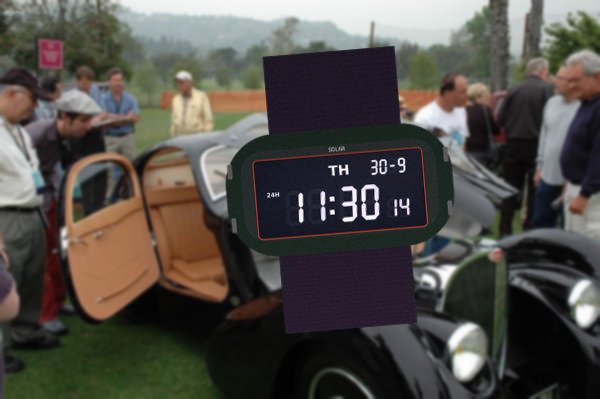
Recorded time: 11.30.14
